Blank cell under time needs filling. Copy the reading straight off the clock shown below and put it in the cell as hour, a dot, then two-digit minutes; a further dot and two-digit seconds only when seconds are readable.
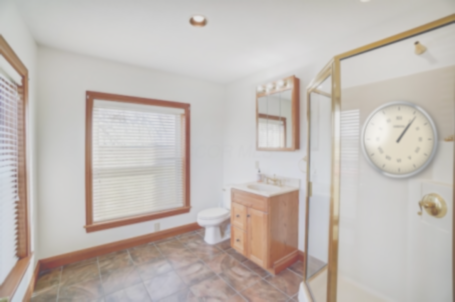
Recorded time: 1.06
